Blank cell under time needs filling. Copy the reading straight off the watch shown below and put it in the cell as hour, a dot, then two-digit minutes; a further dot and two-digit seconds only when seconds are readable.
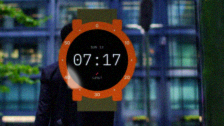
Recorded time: 7.17
